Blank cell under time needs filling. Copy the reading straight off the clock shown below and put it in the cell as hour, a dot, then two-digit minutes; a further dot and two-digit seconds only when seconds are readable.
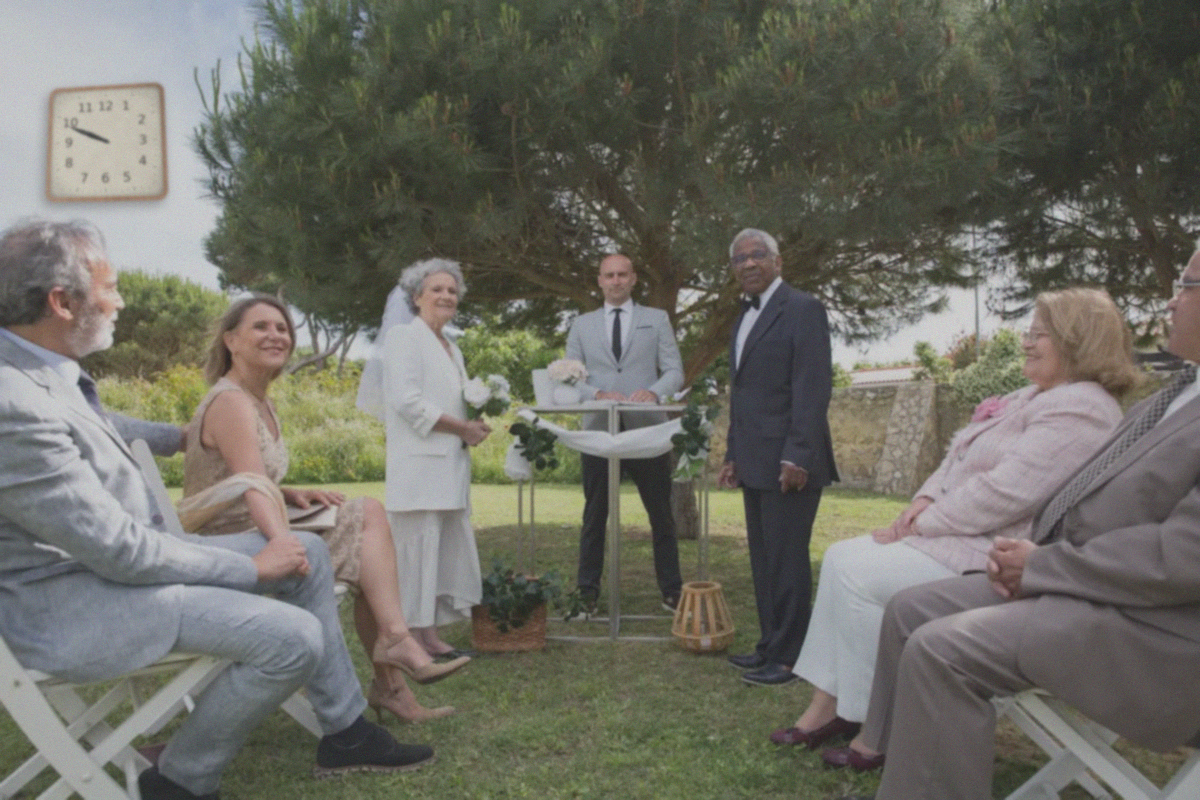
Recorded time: 9.49
